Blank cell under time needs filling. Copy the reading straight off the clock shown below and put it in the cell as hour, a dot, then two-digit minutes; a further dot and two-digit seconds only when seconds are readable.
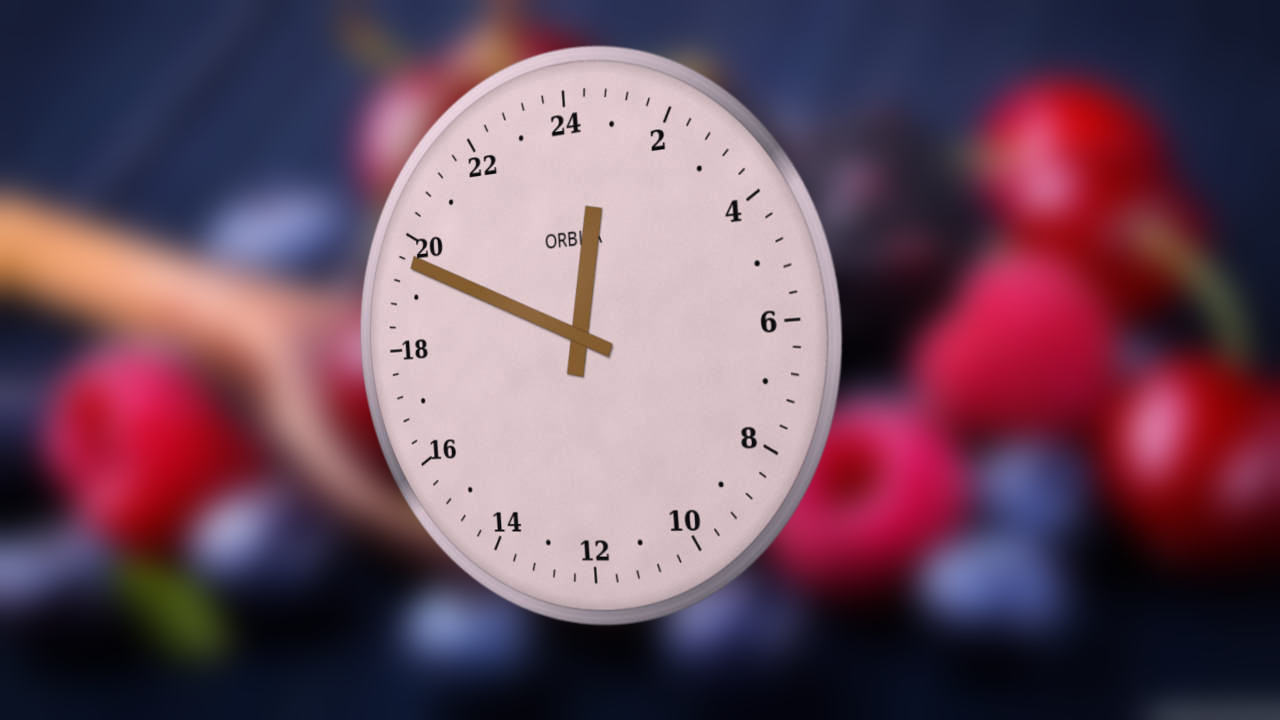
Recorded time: 0.49
